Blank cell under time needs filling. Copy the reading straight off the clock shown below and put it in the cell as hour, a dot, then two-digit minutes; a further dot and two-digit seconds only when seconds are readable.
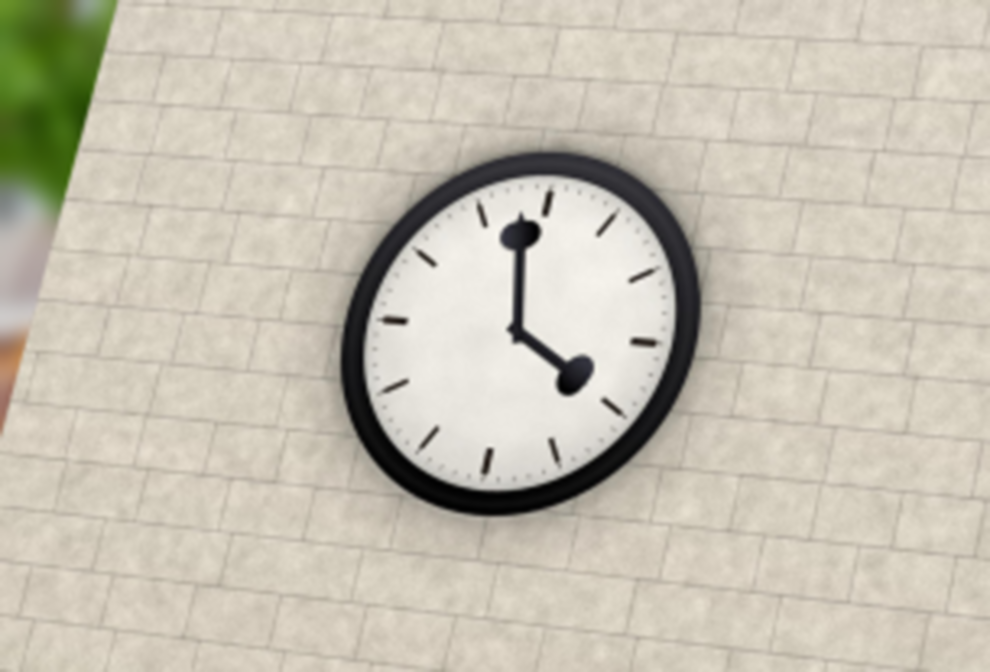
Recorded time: 3.58
